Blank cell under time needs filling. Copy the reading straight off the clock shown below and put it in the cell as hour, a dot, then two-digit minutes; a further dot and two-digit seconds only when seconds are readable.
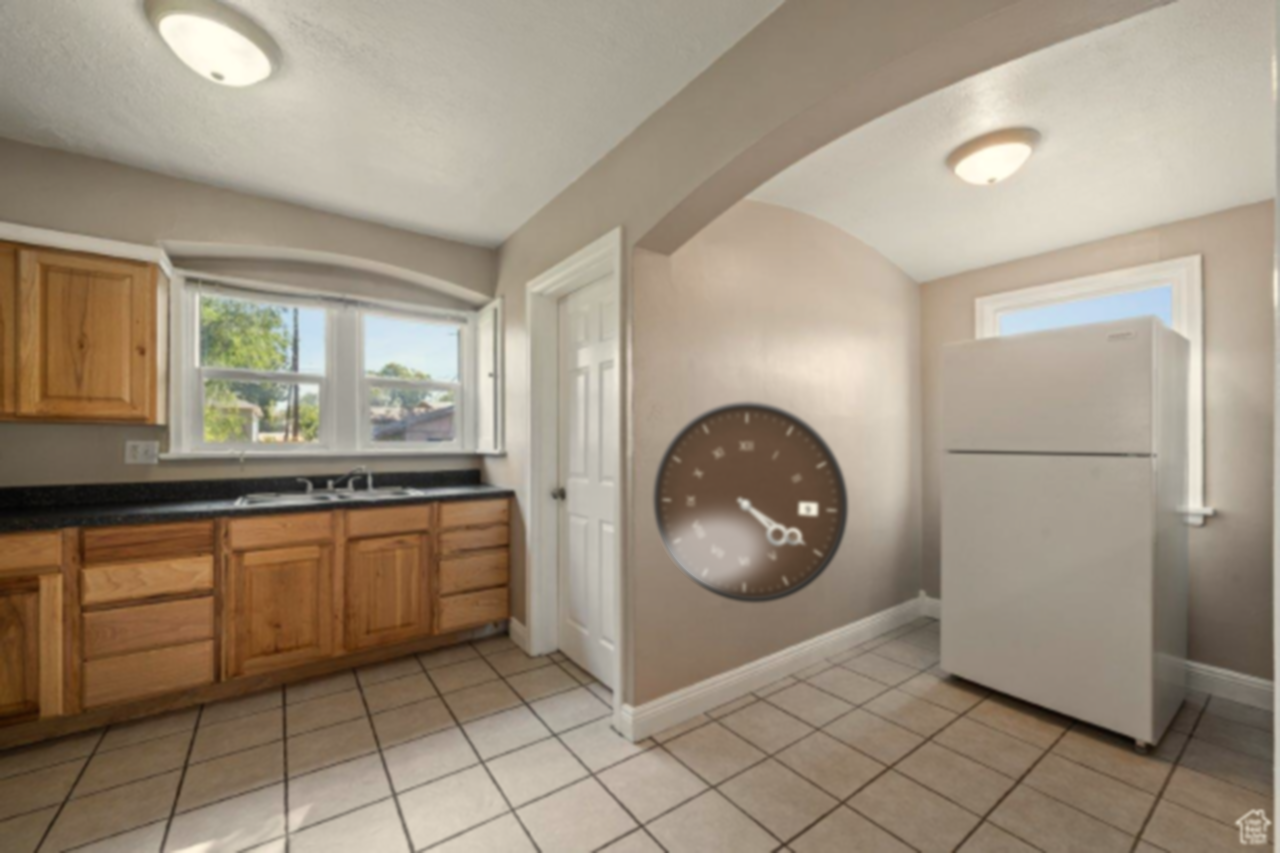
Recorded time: 4.20
